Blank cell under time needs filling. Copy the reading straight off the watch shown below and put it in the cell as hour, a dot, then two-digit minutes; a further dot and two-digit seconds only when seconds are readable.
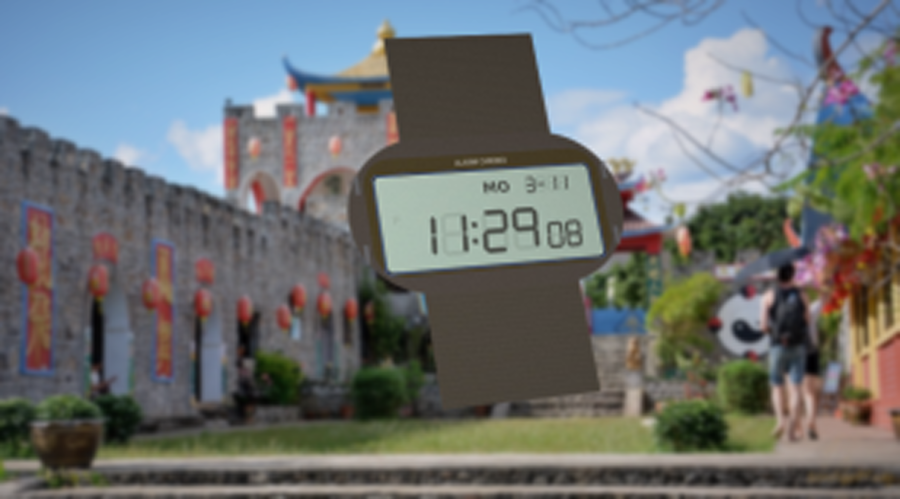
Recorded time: 11.29.08
